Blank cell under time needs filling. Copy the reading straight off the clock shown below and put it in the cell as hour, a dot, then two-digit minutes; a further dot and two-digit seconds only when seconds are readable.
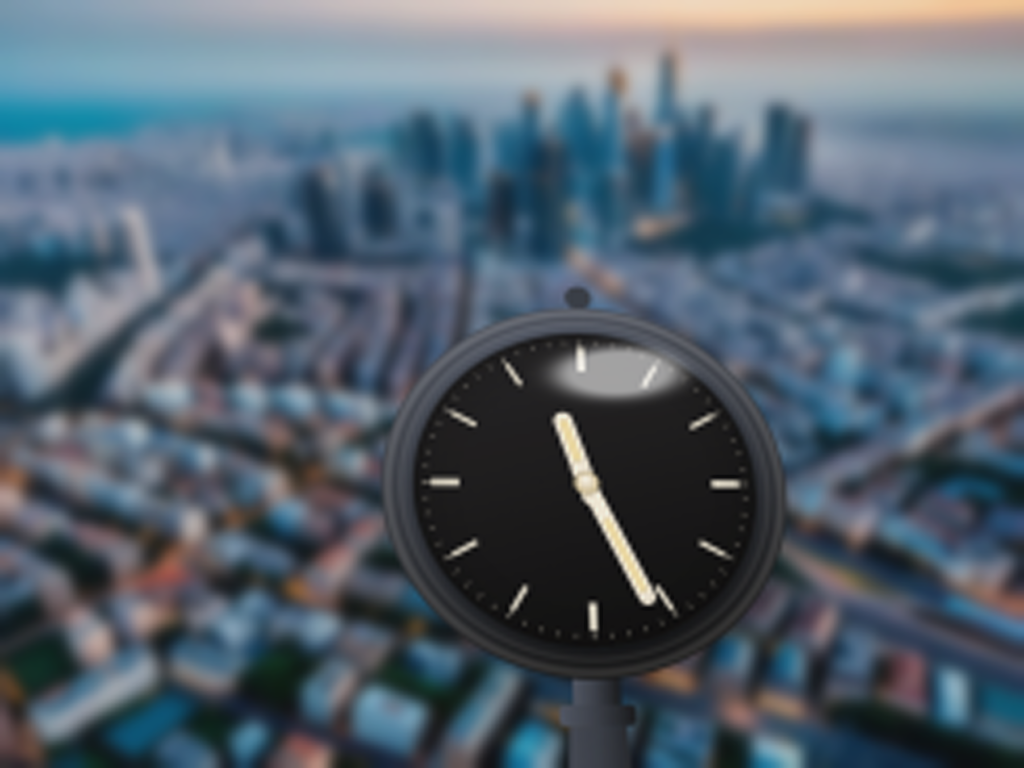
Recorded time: 11.26
